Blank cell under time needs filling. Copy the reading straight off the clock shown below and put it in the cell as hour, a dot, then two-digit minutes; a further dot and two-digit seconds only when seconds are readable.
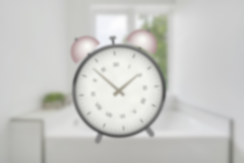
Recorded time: 1.53
